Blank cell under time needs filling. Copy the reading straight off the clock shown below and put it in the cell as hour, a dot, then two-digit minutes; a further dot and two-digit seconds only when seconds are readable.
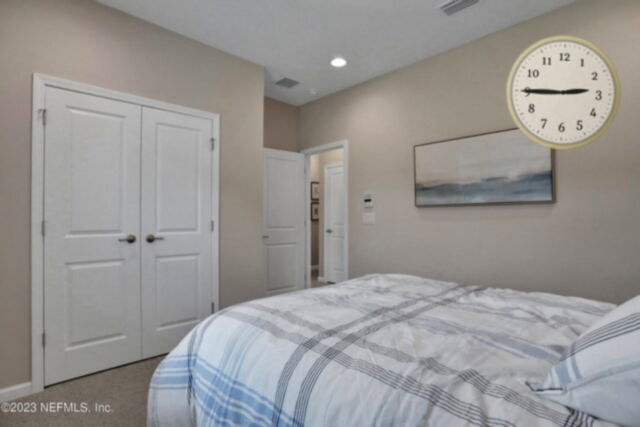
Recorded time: 2.45
